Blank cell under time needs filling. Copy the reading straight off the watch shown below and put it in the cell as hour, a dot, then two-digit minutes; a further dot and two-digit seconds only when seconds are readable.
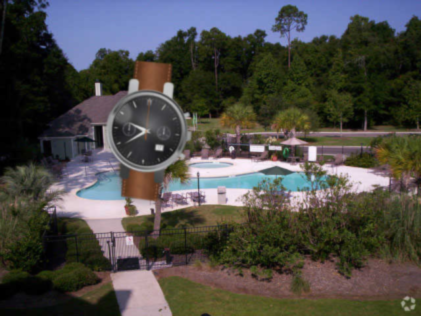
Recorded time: 9.39
